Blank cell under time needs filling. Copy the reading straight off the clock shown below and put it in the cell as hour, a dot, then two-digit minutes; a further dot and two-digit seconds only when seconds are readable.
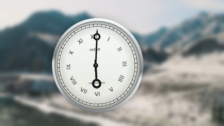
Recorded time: 6.01
